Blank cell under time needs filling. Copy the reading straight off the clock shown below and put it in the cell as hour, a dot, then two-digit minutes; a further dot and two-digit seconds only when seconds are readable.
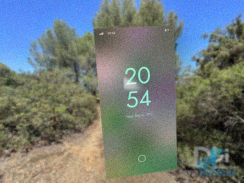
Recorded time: 20.54
